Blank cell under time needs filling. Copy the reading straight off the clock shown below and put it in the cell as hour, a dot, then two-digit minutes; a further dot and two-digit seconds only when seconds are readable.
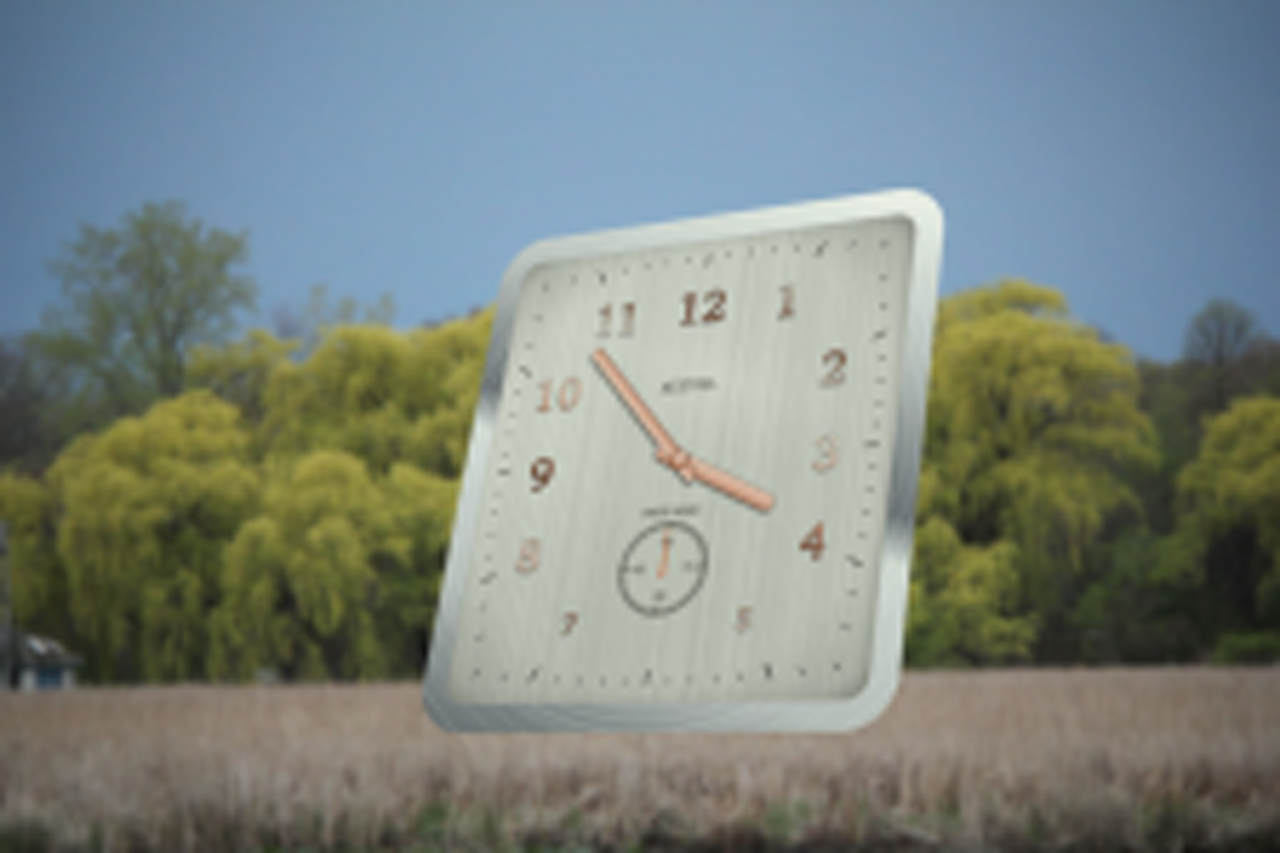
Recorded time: 3.53
